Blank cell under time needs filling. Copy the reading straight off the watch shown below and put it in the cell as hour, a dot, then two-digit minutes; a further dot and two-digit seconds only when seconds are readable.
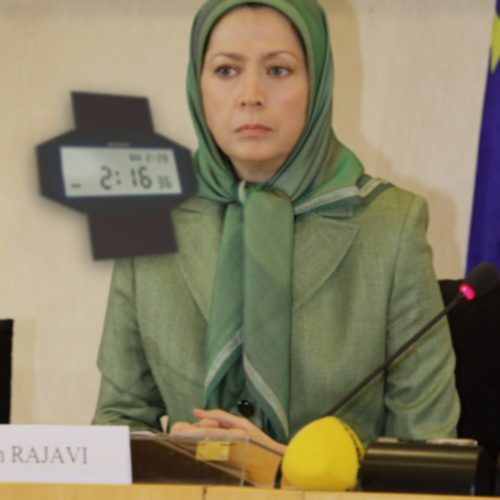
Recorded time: 2.16
